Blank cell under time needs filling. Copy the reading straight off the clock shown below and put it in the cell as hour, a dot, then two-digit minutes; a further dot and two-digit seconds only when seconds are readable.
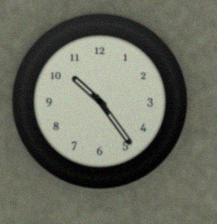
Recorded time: 10.24
